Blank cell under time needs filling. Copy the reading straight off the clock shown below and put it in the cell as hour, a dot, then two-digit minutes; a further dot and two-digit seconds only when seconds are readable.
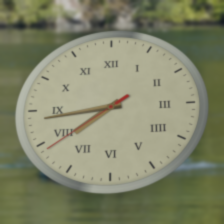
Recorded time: 7.43.39
